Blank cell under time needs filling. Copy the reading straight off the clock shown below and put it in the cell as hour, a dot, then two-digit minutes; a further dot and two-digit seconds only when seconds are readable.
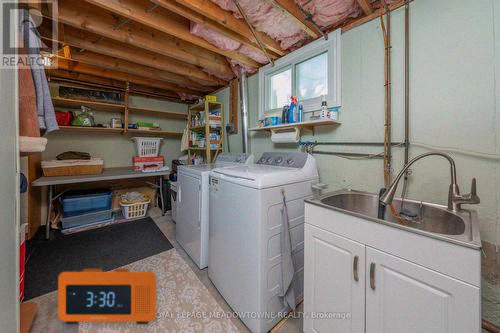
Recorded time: 3.30
